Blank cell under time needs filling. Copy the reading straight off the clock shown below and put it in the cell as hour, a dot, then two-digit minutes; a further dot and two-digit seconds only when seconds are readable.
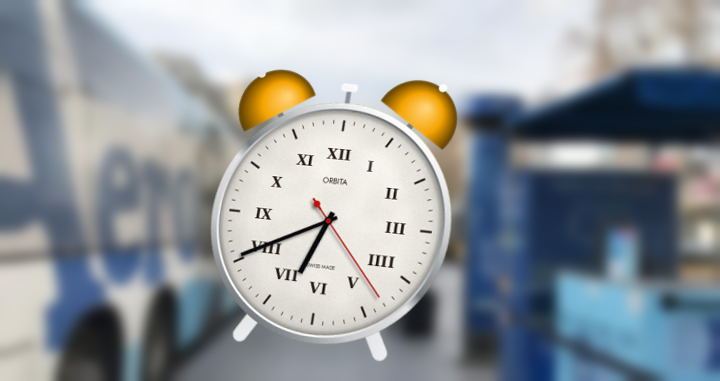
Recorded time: 6.40.23
